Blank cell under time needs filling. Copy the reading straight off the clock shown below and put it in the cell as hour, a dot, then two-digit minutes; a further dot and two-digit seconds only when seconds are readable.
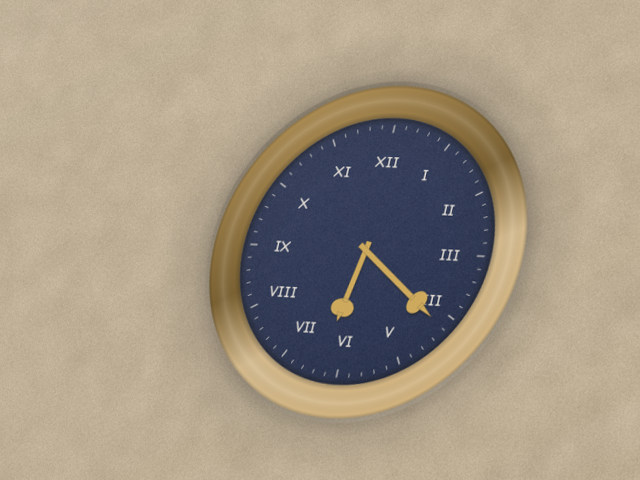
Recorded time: 6.21
